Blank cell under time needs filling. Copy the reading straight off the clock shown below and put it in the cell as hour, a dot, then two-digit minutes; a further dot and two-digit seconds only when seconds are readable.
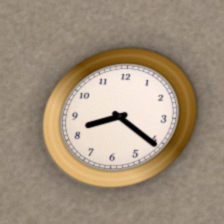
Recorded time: 8.21
